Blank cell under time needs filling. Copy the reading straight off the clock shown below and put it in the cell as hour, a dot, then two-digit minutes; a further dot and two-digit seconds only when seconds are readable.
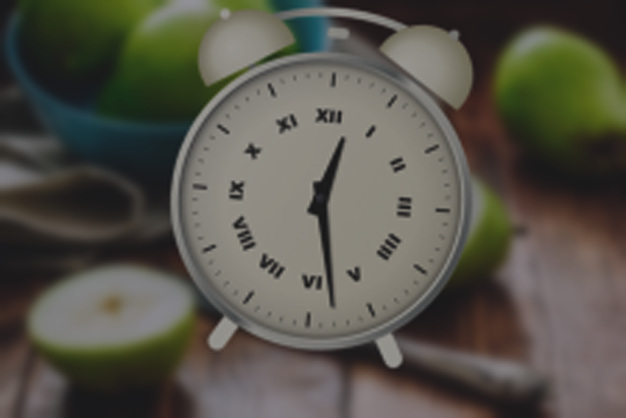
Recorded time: 12.28
